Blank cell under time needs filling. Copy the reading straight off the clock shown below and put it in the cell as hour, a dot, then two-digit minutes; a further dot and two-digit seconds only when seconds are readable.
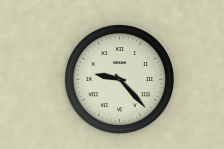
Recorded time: 9.23
